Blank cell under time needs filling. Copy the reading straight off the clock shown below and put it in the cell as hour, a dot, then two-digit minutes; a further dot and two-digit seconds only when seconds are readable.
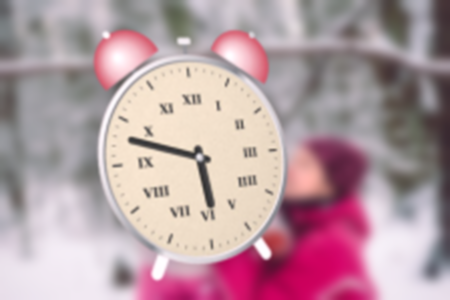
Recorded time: 5.48
